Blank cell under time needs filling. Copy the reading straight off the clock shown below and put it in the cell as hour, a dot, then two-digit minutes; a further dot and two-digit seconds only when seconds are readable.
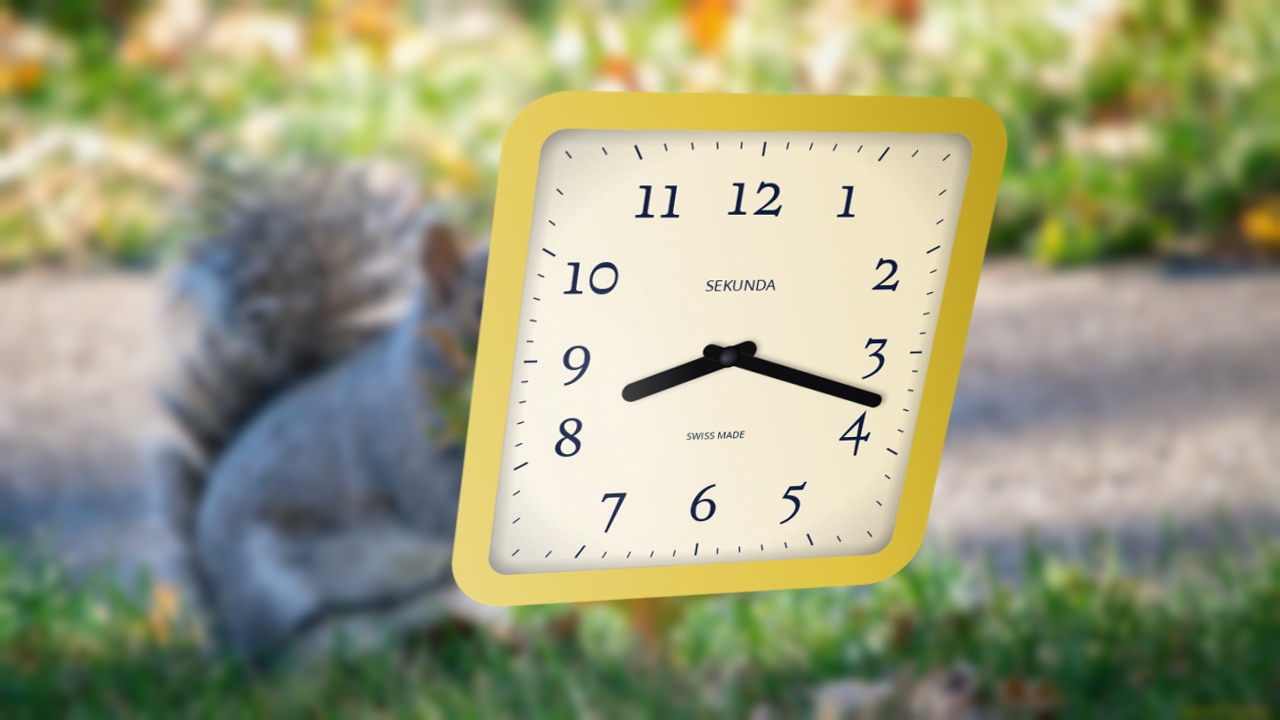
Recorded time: 8.18
